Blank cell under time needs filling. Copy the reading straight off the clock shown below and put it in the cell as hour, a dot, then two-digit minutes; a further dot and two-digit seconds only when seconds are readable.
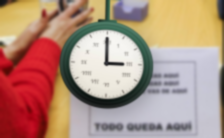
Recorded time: 3.00
